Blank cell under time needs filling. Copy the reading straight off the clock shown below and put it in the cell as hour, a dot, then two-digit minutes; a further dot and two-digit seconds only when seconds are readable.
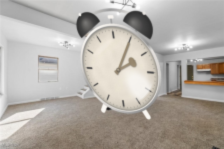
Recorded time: 2.05
